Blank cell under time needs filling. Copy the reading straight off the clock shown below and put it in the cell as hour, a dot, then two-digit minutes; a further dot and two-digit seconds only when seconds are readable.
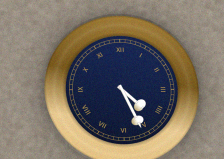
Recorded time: 4.26
